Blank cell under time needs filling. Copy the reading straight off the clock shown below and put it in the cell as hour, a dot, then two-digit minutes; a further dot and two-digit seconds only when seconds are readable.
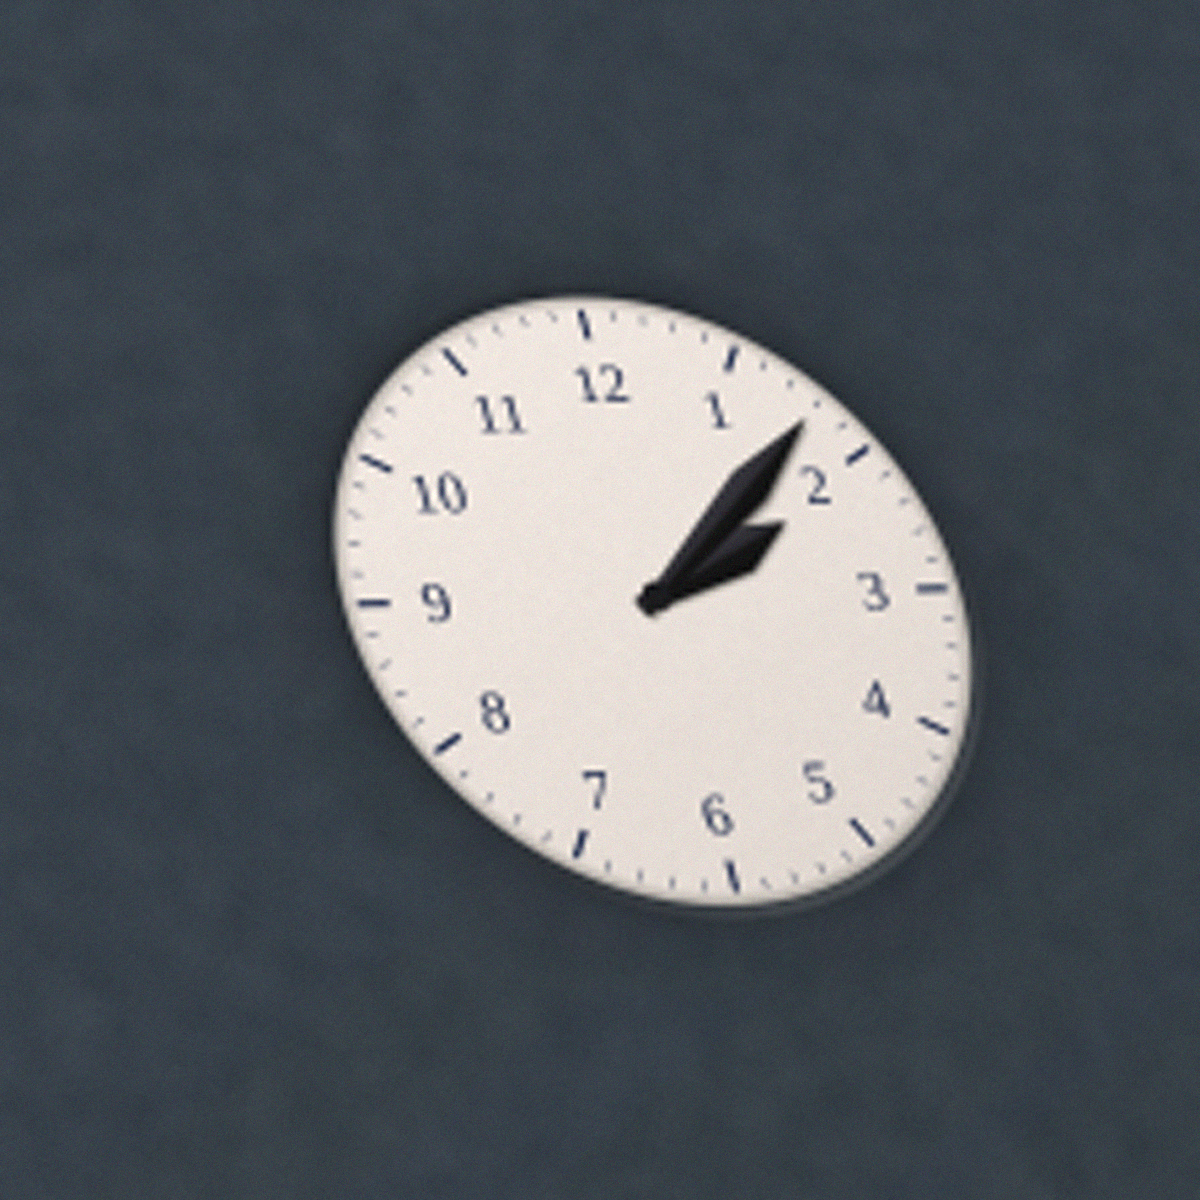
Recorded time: 2.08
